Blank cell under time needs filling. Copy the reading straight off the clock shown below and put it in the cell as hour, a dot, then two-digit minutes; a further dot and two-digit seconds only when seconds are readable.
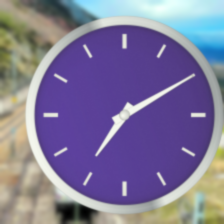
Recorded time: 7.10
